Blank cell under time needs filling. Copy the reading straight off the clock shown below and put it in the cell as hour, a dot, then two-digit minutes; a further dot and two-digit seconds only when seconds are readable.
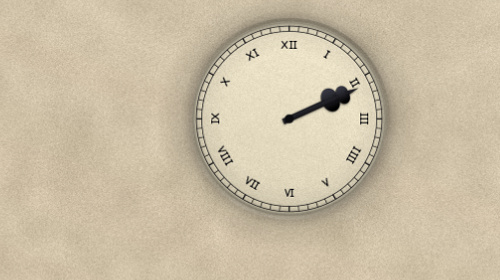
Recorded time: 2.11
